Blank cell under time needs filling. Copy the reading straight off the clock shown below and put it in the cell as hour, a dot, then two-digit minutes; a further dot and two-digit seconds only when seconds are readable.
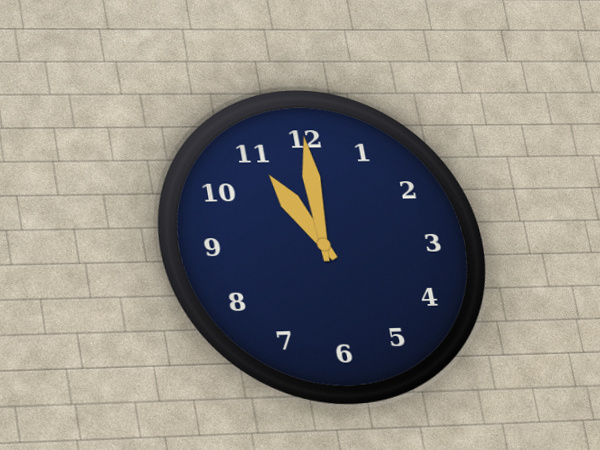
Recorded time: 11.00
